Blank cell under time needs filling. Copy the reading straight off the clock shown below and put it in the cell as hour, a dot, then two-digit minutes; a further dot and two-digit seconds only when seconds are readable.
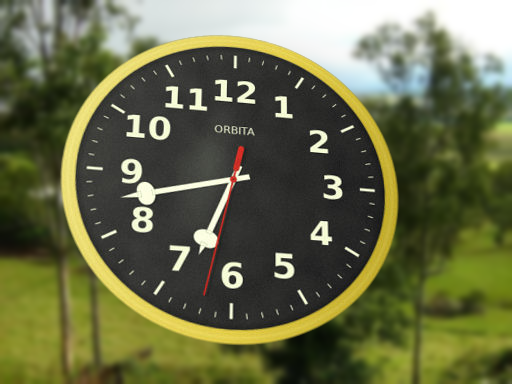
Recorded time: 6.42.32
